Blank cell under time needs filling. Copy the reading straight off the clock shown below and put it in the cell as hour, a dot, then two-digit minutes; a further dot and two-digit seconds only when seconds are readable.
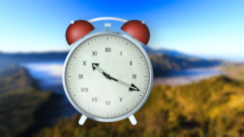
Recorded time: 10.19
